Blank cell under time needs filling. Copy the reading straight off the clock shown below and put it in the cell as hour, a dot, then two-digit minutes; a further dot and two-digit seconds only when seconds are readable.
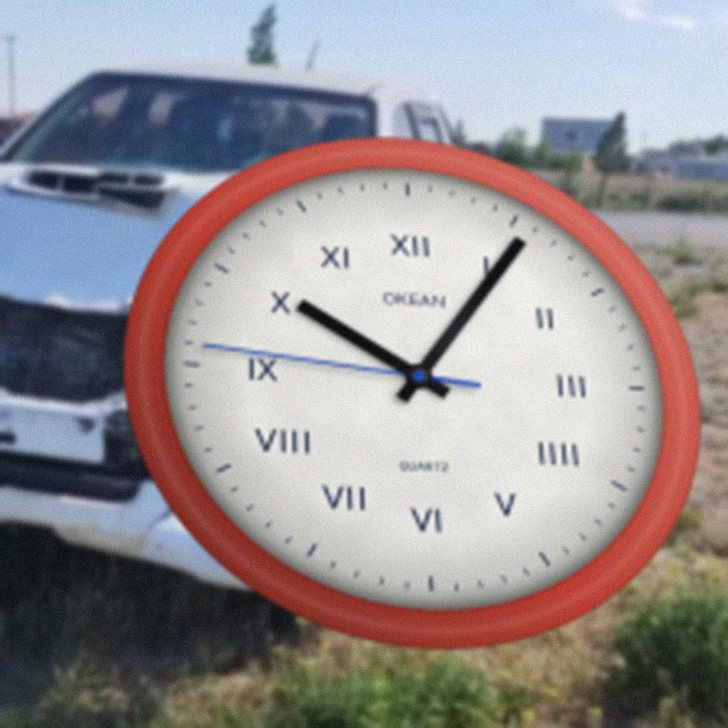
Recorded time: 10.05.46
